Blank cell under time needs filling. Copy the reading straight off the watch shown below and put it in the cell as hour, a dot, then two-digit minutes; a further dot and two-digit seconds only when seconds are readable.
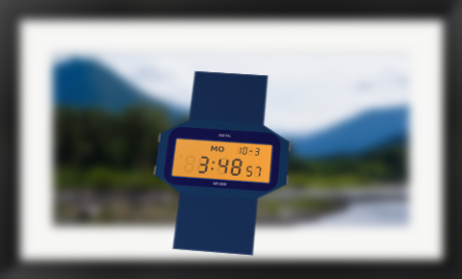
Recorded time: 3.48.57
